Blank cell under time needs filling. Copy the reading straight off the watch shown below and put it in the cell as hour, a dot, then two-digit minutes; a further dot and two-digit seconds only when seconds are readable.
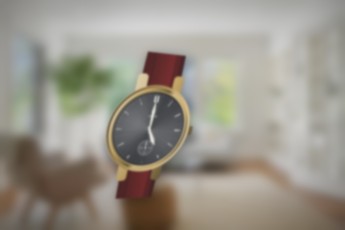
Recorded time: 5.00
